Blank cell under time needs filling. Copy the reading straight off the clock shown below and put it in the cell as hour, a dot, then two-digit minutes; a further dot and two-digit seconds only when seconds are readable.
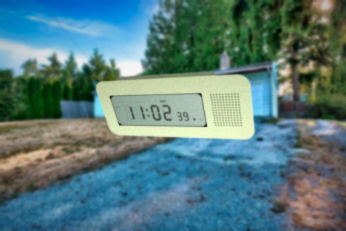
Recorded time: 11.02.39
